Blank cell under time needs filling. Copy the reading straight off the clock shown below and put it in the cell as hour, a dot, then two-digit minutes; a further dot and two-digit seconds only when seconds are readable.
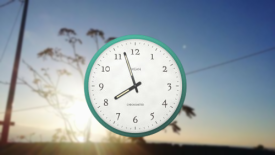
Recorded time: 7.57
